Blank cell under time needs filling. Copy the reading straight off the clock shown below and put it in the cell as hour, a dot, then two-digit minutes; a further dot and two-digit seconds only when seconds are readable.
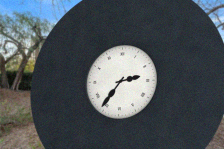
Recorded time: 2.36
